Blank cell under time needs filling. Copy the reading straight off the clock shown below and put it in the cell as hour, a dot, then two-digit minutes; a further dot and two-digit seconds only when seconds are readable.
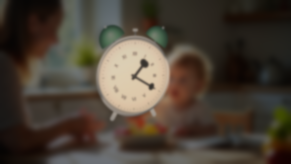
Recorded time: 1.20
